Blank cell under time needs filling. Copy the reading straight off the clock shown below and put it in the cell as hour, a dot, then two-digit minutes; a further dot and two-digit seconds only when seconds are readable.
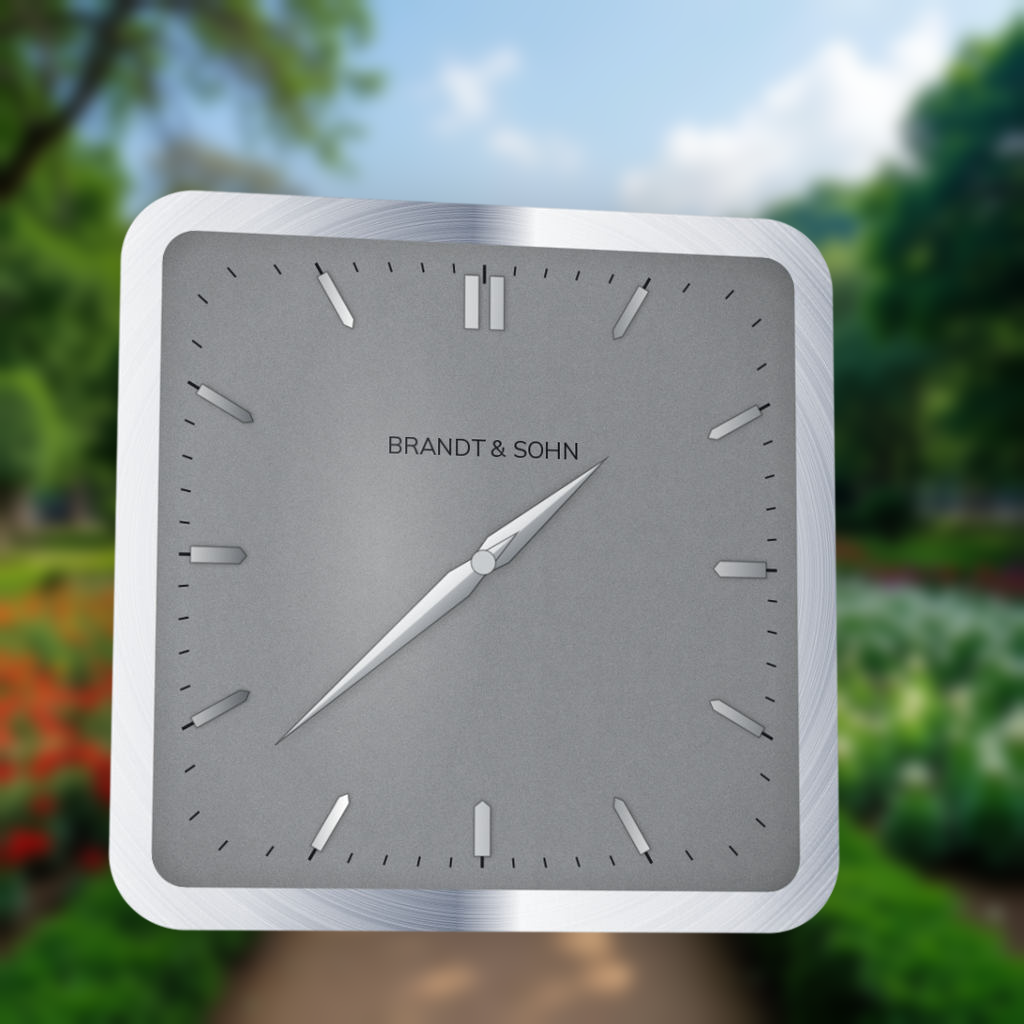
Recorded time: 1.38
